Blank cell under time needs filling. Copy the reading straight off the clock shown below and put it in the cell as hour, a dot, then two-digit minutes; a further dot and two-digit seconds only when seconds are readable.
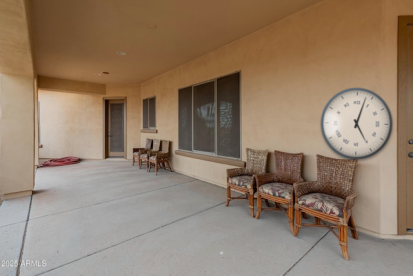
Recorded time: 5.03
